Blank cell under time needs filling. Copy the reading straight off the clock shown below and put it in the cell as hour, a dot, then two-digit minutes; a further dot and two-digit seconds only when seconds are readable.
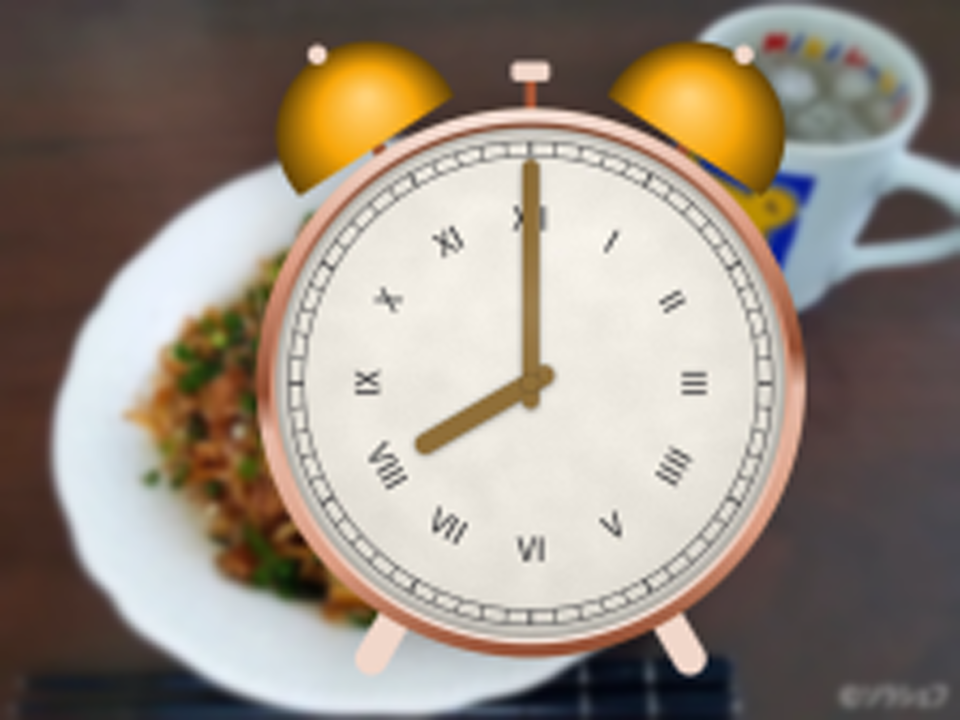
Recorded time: 8.00
